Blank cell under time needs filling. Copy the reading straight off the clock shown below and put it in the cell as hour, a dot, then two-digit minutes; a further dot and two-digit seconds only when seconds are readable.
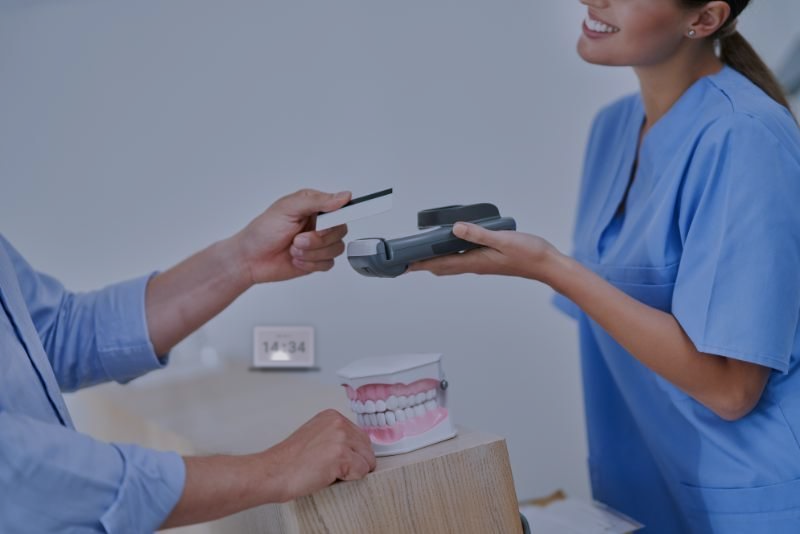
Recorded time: 14.34
